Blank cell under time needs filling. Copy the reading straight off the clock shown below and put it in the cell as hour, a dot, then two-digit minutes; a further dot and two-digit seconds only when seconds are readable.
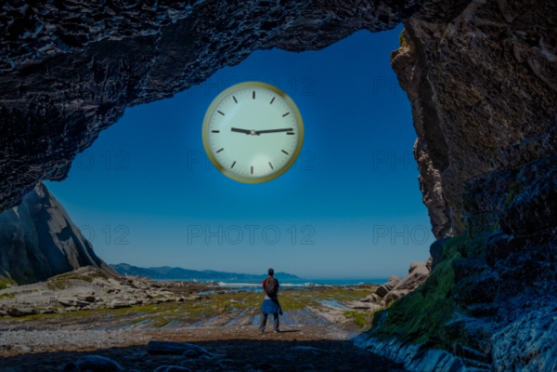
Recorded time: 9.14
